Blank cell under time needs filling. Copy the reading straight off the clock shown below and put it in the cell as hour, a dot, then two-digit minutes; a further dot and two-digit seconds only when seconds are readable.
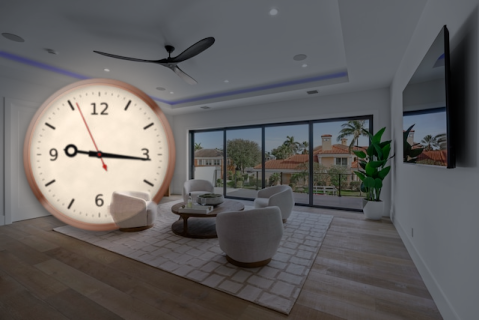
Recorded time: 9.15.56
